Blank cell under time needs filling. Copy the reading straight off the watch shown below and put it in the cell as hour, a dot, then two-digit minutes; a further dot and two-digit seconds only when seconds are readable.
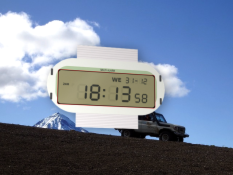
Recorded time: 18.13.58
